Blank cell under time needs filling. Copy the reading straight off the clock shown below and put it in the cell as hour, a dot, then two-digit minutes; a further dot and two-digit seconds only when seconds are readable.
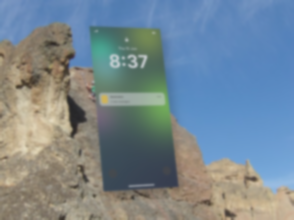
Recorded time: 8.37
